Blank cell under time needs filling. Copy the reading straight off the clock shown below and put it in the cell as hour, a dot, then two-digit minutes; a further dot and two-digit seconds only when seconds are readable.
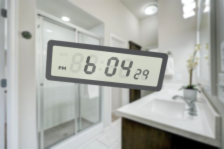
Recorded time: 6.04.29
